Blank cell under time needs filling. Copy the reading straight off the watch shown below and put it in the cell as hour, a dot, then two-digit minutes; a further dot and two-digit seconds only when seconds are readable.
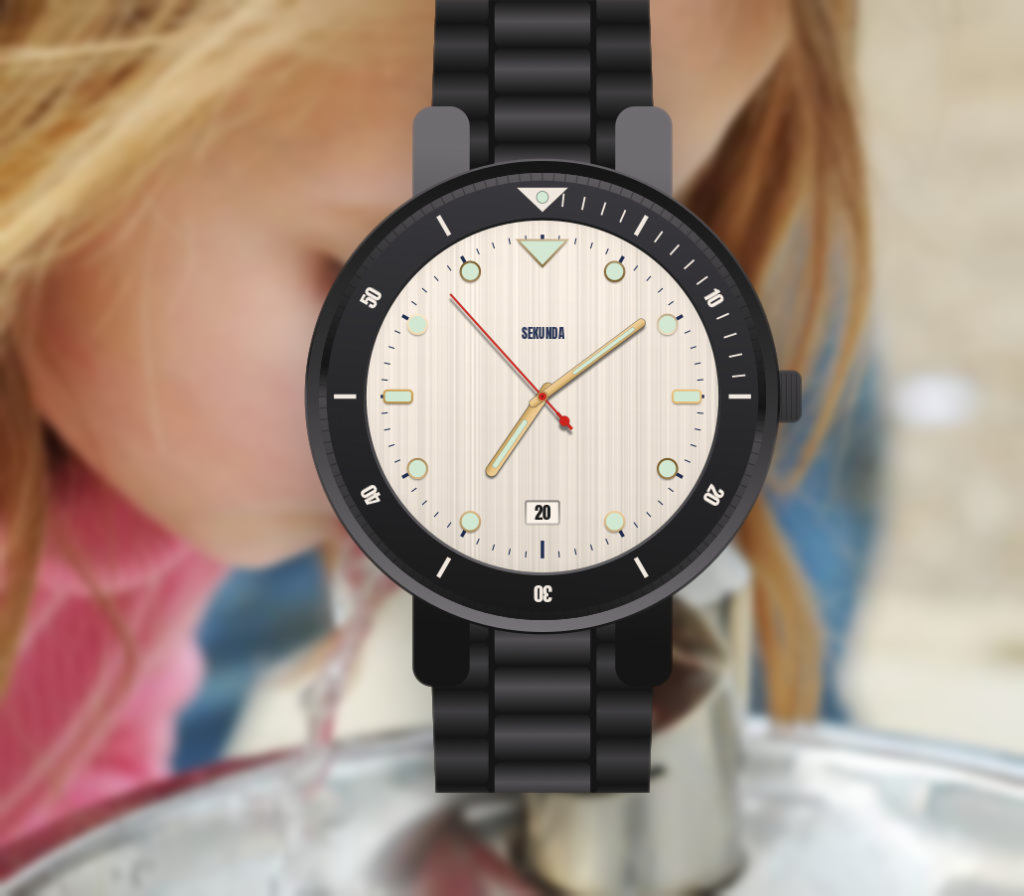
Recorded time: 7.08.53
